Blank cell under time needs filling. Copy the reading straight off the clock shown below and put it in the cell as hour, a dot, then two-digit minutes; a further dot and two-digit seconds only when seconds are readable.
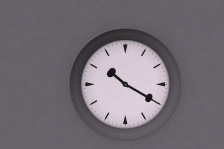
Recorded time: 10.20
